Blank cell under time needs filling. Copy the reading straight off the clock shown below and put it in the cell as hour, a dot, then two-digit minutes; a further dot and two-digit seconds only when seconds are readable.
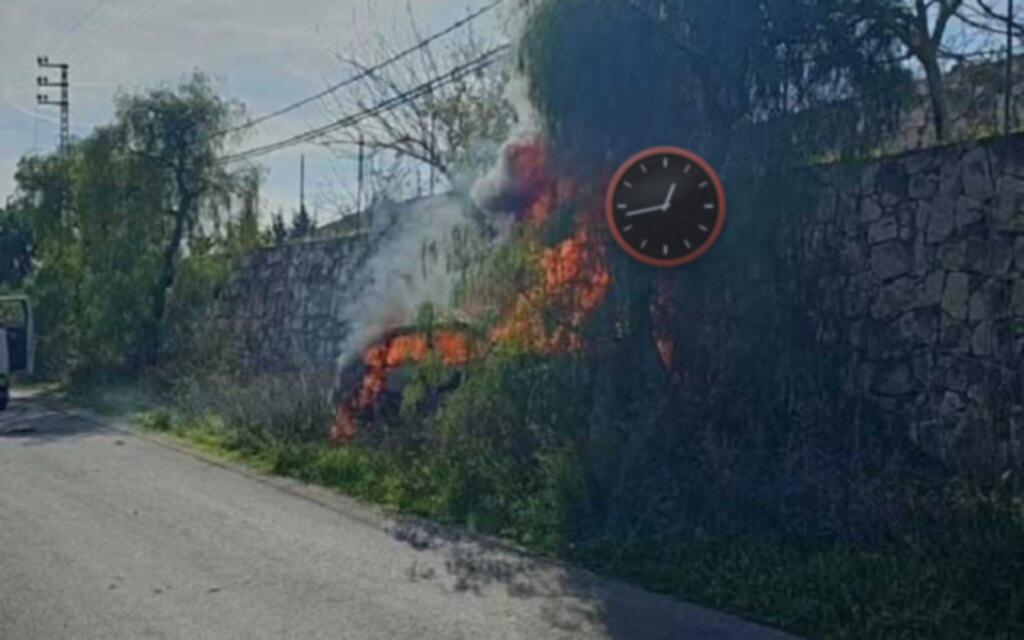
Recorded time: 12.43
